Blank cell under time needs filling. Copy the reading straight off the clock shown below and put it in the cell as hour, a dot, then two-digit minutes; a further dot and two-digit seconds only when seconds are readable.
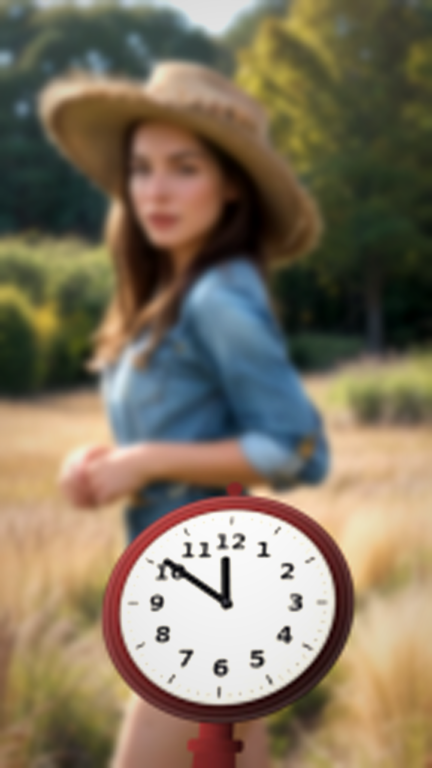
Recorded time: 11.51
